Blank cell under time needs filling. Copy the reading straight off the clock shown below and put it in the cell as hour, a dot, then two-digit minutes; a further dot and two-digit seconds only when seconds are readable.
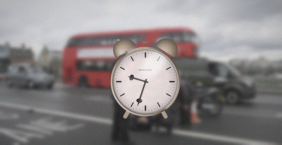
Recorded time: 9.33
